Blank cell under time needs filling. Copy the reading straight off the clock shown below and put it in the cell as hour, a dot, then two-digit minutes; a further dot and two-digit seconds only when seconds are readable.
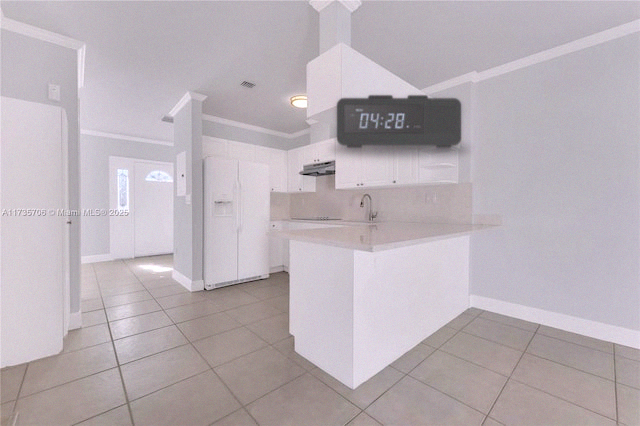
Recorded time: 4.28
